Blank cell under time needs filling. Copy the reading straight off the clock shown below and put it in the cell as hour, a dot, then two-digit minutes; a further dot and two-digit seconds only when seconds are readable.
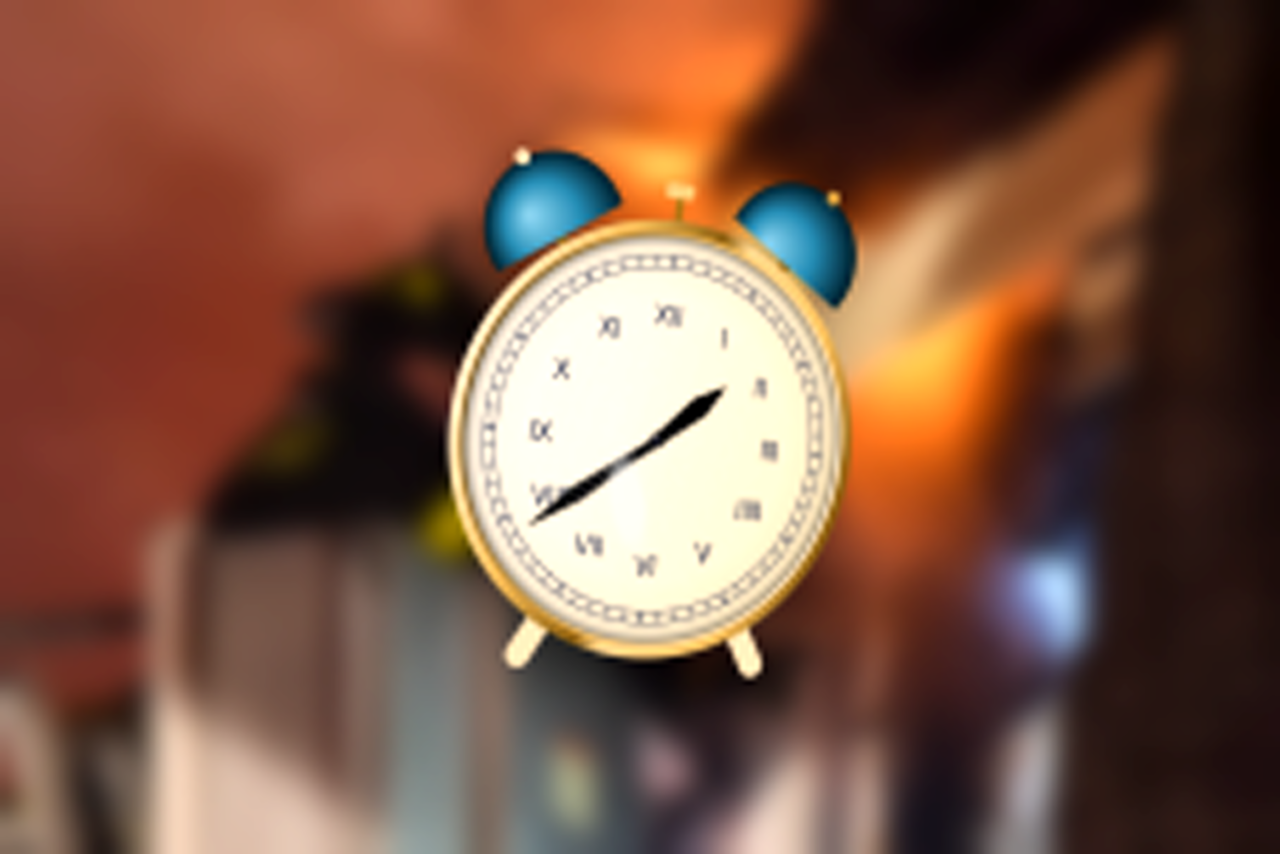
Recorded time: 1.39
